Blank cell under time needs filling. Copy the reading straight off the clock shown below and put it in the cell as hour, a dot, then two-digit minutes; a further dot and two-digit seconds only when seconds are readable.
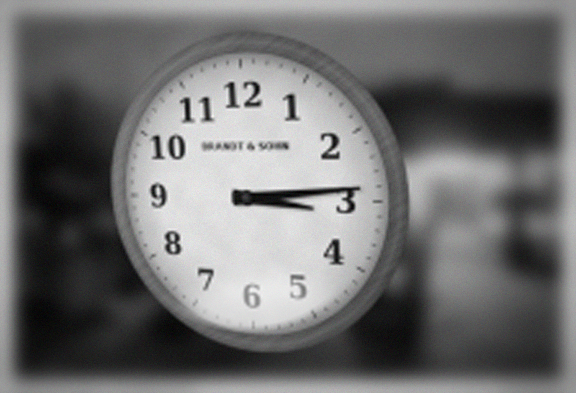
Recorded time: 3.14
